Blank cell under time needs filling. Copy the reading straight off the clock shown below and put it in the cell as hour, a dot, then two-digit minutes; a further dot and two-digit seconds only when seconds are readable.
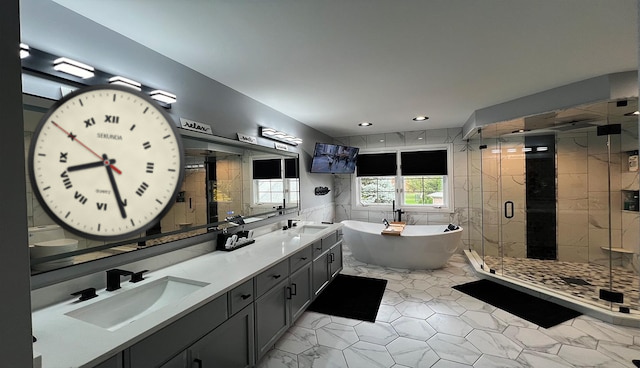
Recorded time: 8.25.50
